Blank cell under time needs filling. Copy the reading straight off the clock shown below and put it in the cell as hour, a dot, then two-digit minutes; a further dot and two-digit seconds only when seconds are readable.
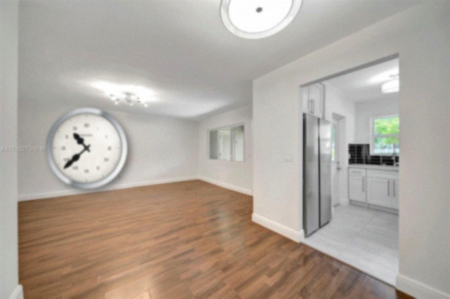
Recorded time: 10.38
